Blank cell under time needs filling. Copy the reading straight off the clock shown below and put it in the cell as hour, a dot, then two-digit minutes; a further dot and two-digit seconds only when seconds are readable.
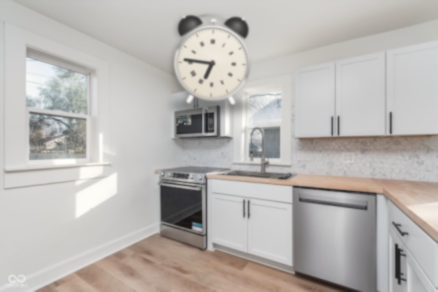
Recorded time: 6.46
